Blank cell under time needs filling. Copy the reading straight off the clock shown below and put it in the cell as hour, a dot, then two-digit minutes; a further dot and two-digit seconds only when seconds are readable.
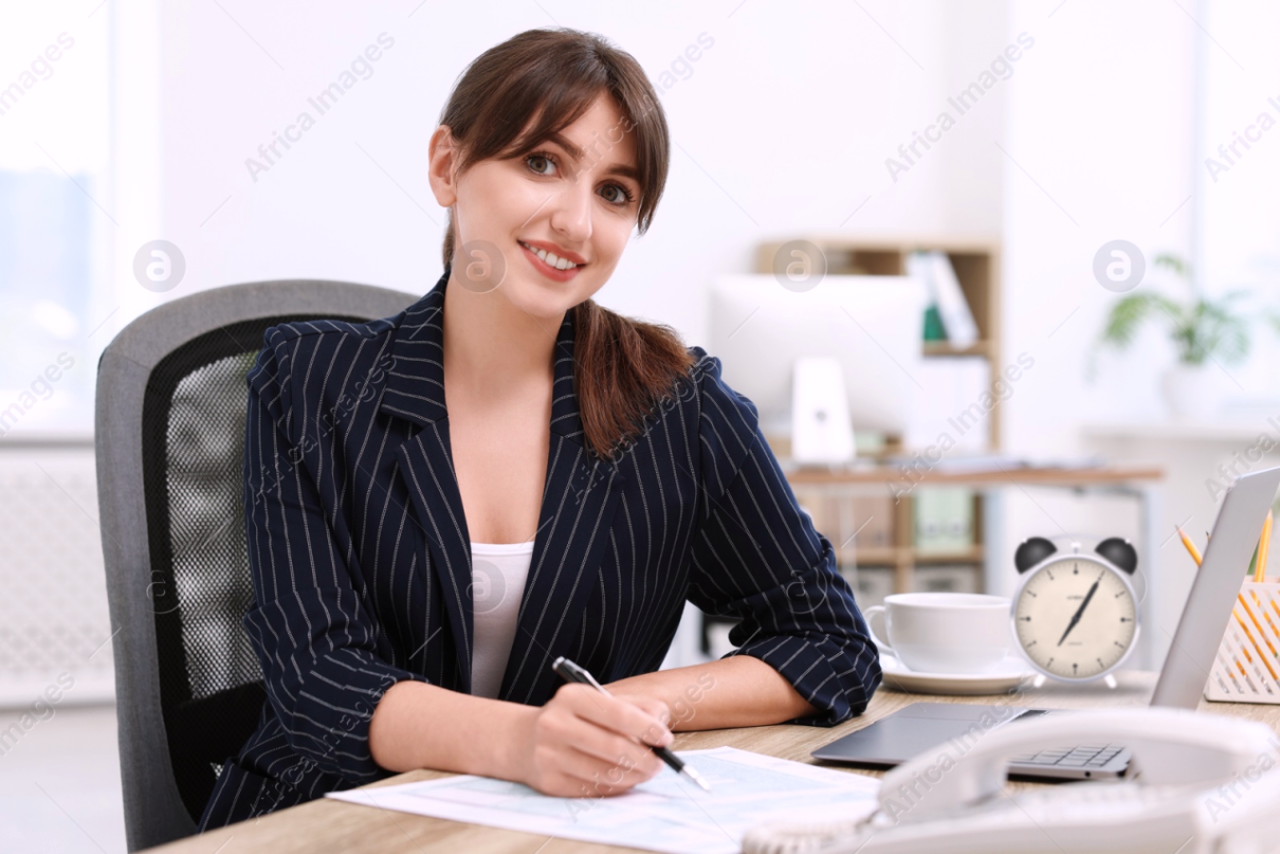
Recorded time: 7.05
